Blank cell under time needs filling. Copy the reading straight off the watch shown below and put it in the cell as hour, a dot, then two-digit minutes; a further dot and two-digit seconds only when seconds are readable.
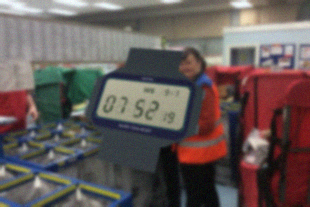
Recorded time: 7.52
